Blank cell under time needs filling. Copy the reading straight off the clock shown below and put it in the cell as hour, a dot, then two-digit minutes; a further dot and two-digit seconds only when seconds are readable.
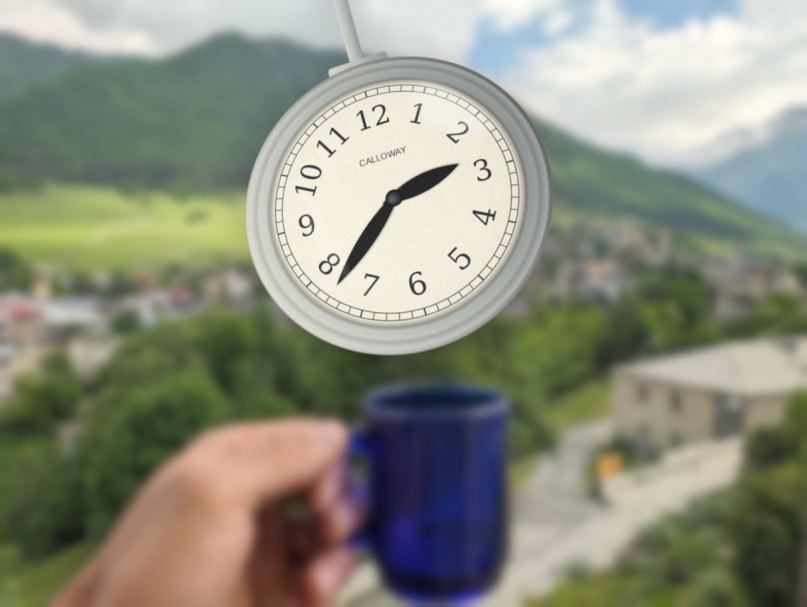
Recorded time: 2.38
